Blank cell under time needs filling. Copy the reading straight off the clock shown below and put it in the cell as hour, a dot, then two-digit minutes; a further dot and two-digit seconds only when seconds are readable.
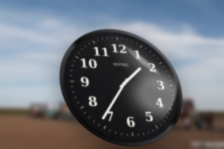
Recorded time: 1.36
